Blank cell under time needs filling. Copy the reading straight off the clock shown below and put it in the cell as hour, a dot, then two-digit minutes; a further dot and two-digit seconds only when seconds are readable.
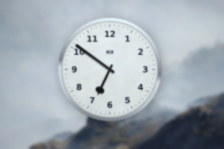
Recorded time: 6.51
